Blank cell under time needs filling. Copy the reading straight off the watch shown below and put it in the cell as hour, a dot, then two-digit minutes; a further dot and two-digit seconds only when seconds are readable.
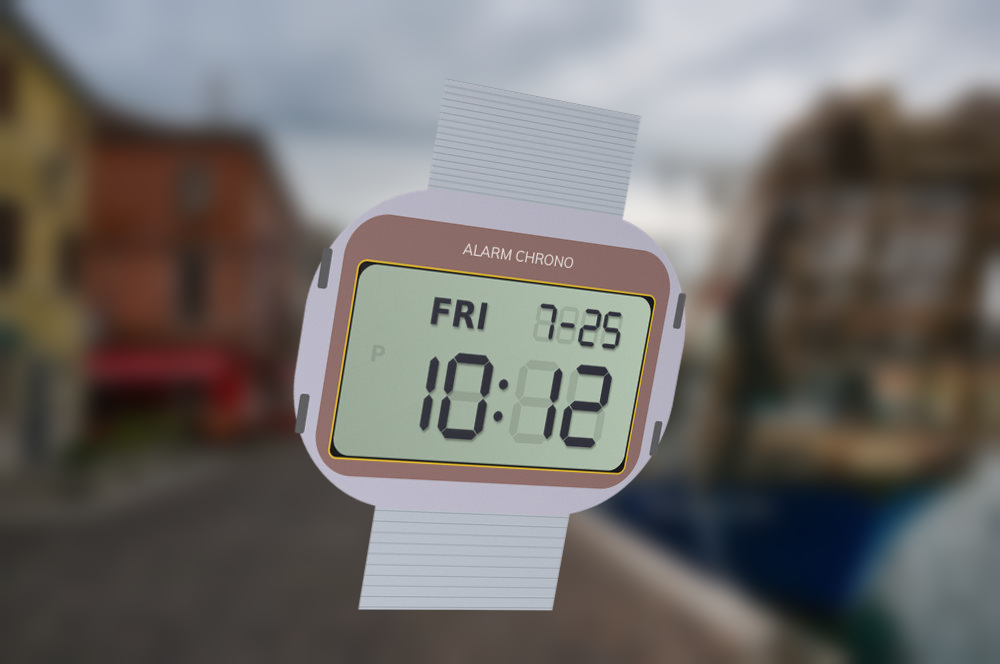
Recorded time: 10.12
